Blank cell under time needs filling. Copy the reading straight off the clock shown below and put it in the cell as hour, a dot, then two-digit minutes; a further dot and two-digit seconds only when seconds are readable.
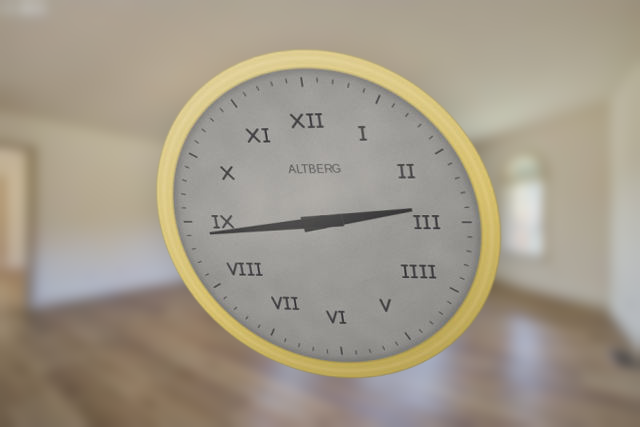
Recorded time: 2.44
